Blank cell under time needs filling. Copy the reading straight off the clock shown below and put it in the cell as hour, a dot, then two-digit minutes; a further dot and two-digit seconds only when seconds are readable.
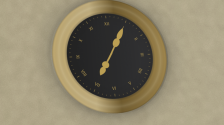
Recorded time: 7.05
